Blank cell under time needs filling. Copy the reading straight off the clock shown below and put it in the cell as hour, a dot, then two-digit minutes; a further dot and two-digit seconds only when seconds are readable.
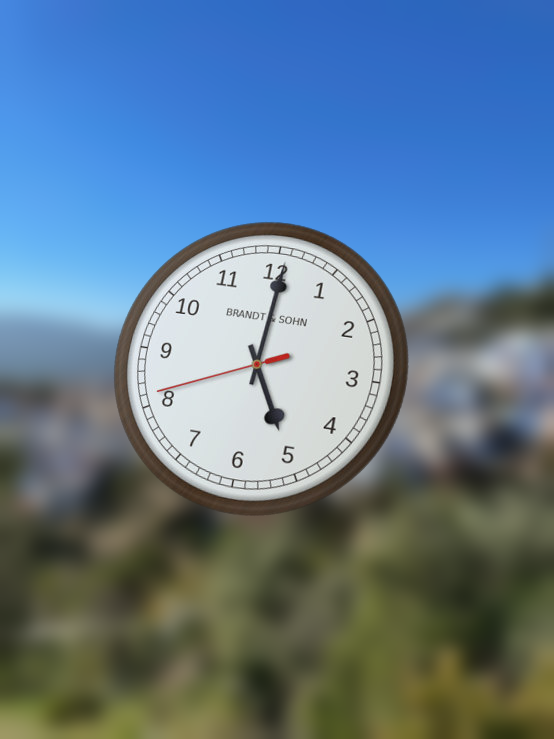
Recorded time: 5.00.41
